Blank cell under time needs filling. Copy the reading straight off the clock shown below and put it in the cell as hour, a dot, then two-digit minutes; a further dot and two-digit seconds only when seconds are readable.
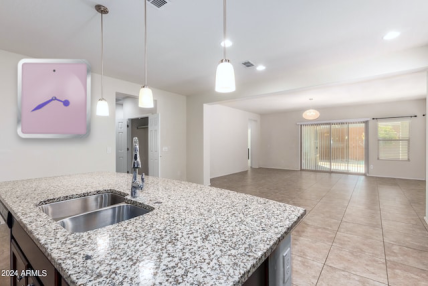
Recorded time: 3.40
